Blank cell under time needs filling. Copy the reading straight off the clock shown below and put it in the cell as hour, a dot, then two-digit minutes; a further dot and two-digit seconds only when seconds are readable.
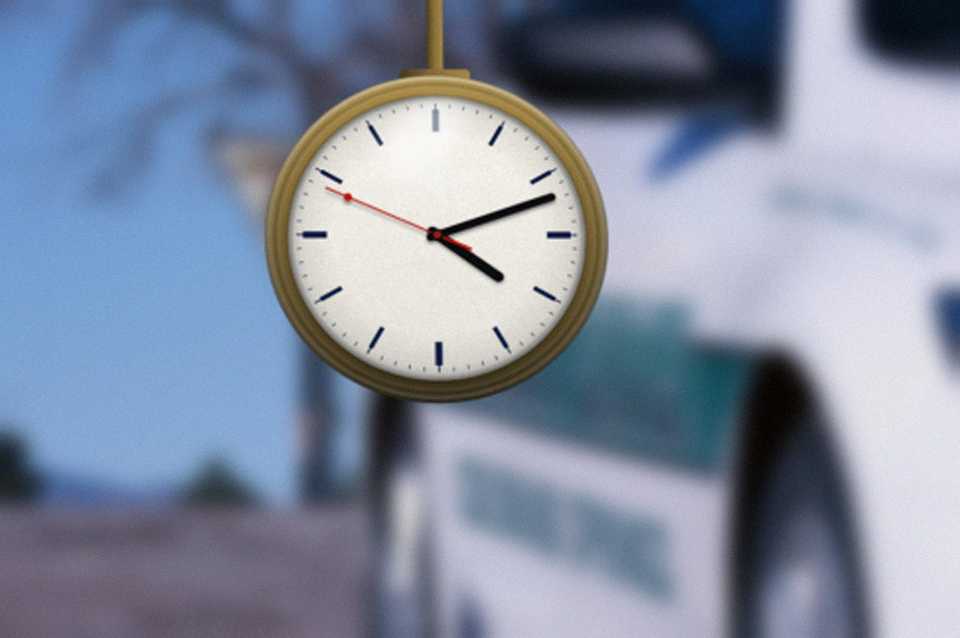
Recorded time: 4.11.49
